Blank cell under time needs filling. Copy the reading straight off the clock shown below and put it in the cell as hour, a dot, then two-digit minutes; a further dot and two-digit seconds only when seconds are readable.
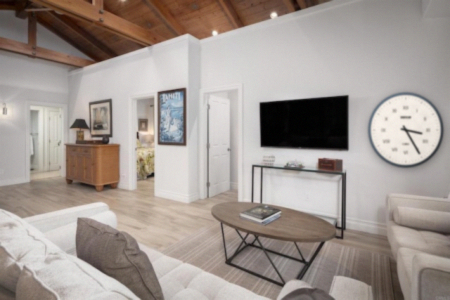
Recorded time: 3.25
